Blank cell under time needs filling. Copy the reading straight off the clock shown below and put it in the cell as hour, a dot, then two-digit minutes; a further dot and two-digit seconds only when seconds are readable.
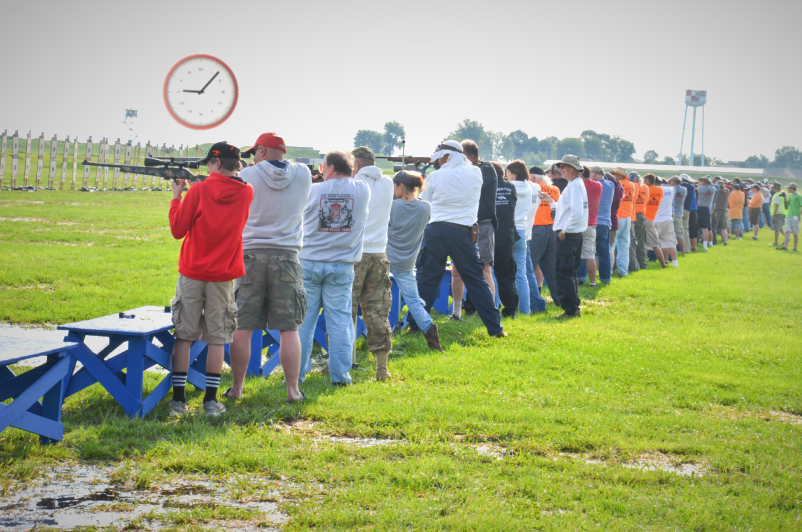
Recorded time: 9.07
